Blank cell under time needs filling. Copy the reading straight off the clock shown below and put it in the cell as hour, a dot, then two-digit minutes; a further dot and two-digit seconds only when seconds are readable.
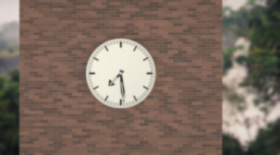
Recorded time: 7.29
